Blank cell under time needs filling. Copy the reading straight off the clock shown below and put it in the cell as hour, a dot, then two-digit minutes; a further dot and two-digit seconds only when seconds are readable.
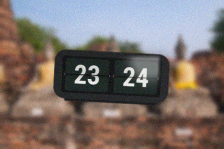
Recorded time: 23.24
